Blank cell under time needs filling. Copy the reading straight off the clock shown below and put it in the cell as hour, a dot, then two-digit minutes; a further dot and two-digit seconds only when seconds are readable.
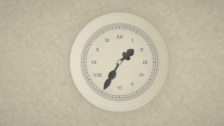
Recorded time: 1.35
